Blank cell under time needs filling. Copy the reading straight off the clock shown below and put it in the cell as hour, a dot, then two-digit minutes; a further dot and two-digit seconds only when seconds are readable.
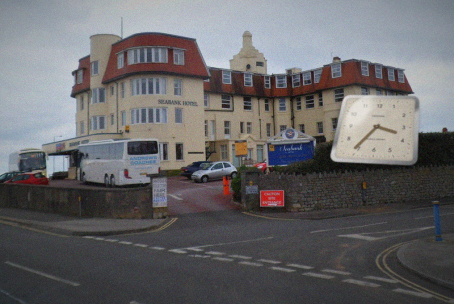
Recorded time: 3.36
